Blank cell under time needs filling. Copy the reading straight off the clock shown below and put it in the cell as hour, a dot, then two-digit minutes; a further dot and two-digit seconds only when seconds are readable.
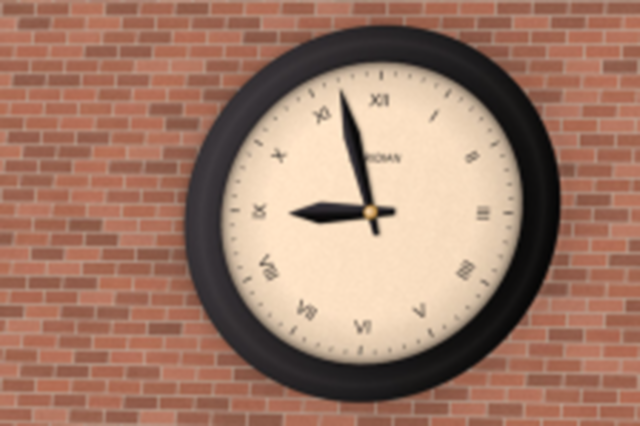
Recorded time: 8.57
